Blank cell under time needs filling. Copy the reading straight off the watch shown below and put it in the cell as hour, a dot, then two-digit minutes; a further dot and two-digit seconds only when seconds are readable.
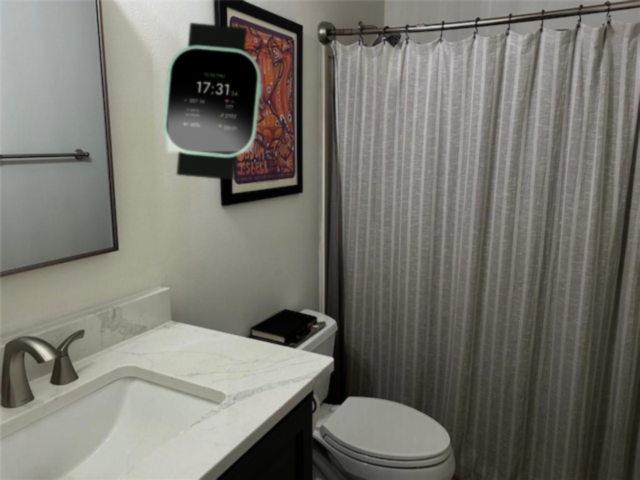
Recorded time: 17.31
